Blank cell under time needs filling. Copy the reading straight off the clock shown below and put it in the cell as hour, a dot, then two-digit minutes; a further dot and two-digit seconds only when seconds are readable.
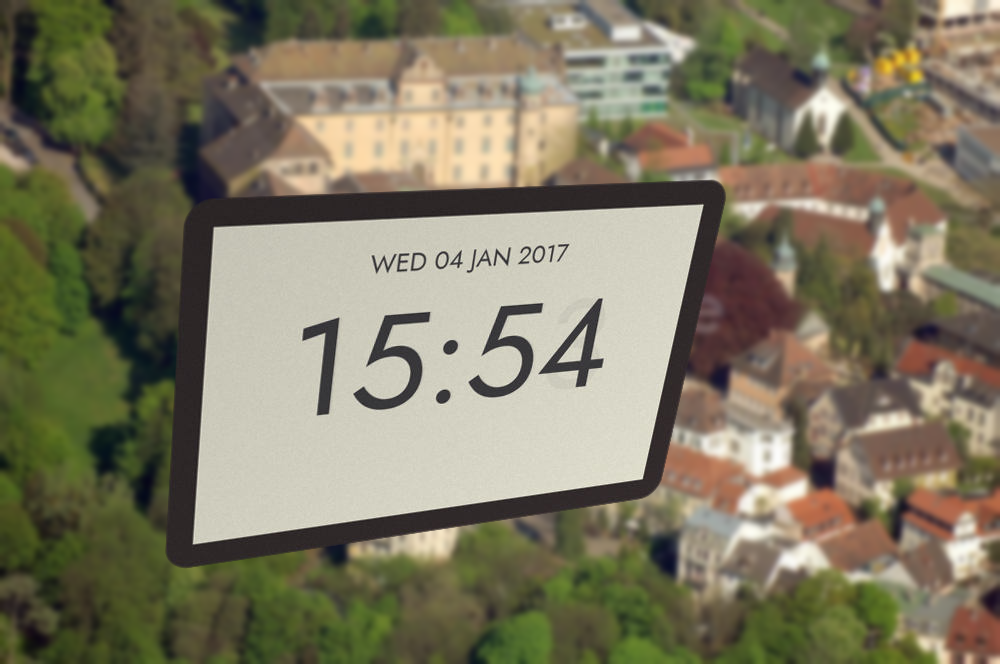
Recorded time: 15.54
